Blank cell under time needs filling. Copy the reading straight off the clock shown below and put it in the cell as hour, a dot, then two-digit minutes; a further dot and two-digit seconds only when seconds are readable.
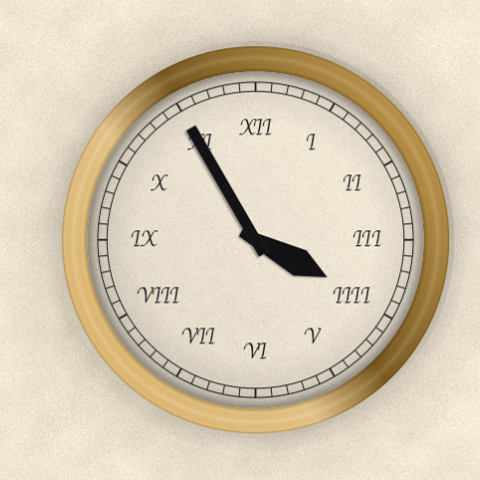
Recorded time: 3.55
